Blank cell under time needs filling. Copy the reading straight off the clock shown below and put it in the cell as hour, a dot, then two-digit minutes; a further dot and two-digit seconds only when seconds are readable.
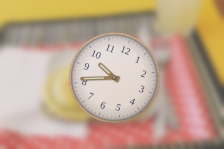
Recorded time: 9.41
